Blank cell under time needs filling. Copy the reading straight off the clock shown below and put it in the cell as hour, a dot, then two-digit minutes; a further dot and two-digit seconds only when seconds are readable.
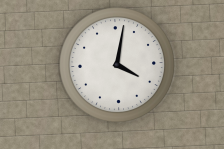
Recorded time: 4.02
